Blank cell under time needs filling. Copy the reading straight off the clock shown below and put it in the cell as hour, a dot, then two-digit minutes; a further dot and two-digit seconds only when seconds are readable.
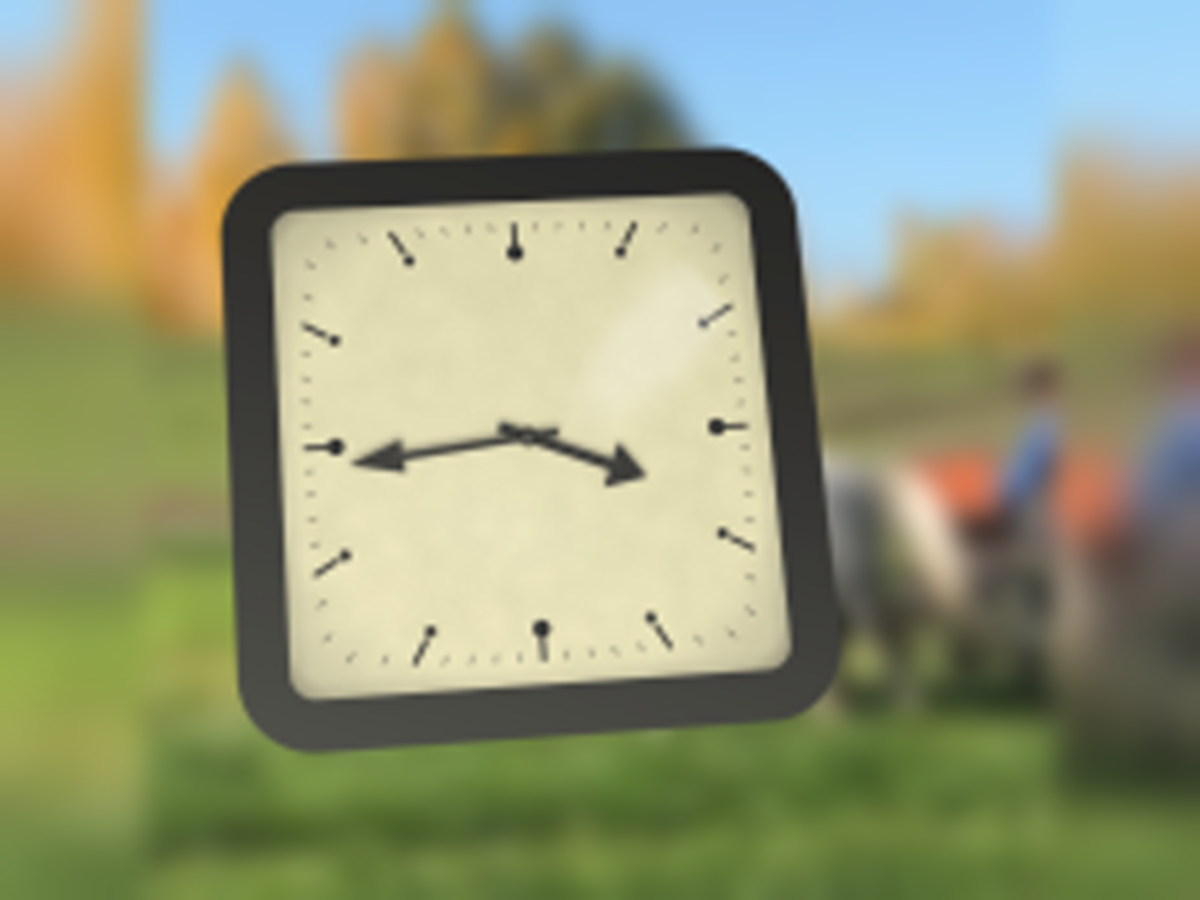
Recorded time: 3.44
